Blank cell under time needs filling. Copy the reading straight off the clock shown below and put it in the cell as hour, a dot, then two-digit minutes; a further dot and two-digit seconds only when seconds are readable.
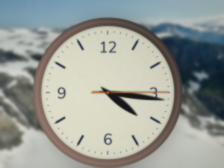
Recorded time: 4.16.15
